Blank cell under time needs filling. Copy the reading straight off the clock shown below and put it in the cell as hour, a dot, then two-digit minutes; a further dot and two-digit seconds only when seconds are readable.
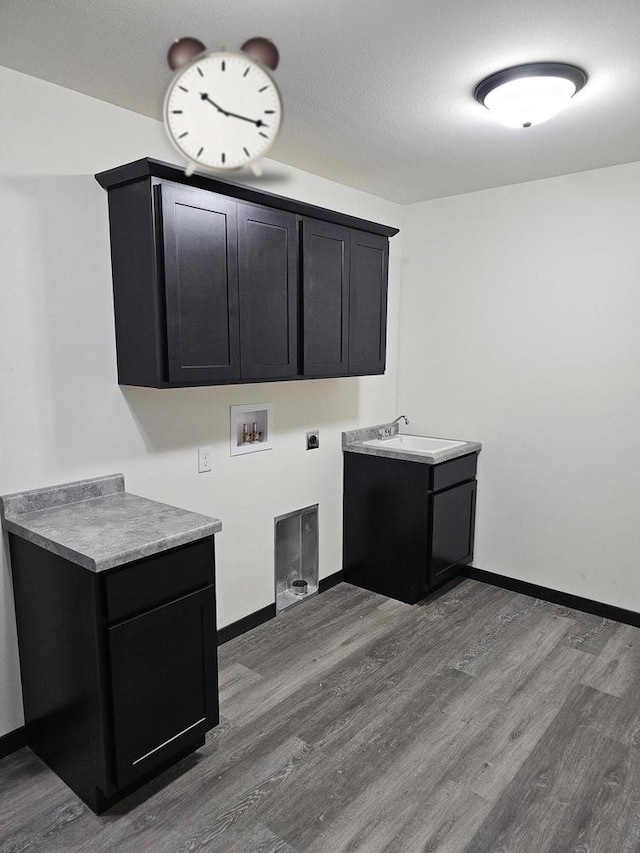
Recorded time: 10.18
